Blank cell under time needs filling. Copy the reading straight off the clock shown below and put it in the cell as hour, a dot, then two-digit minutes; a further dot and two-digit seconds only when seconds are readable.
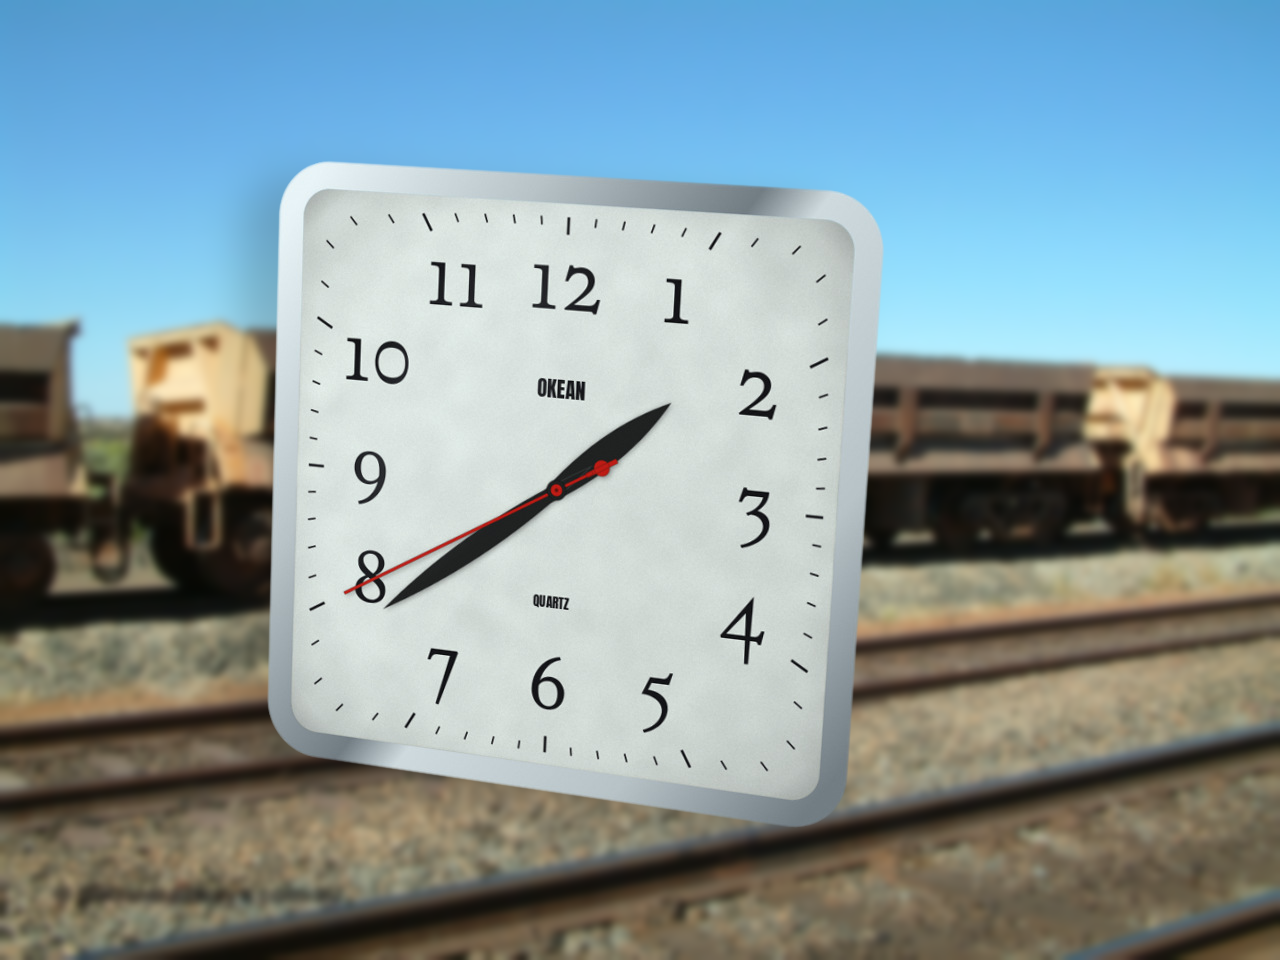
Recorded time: 1.38.40
